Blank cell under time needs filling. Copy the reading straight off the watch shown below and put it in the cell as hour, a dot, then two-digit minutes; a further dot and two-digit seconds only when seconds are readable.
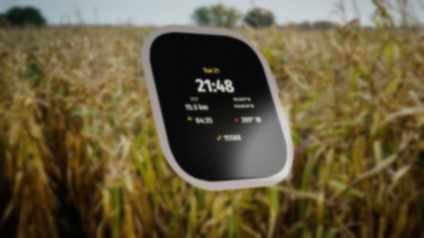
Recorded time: 21.48
